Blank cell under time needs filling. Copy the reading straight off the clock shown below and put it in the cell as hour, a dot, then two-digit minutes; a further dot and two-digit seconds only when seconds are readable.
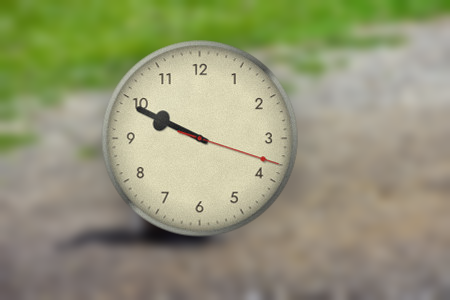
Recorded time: 9.49.18
